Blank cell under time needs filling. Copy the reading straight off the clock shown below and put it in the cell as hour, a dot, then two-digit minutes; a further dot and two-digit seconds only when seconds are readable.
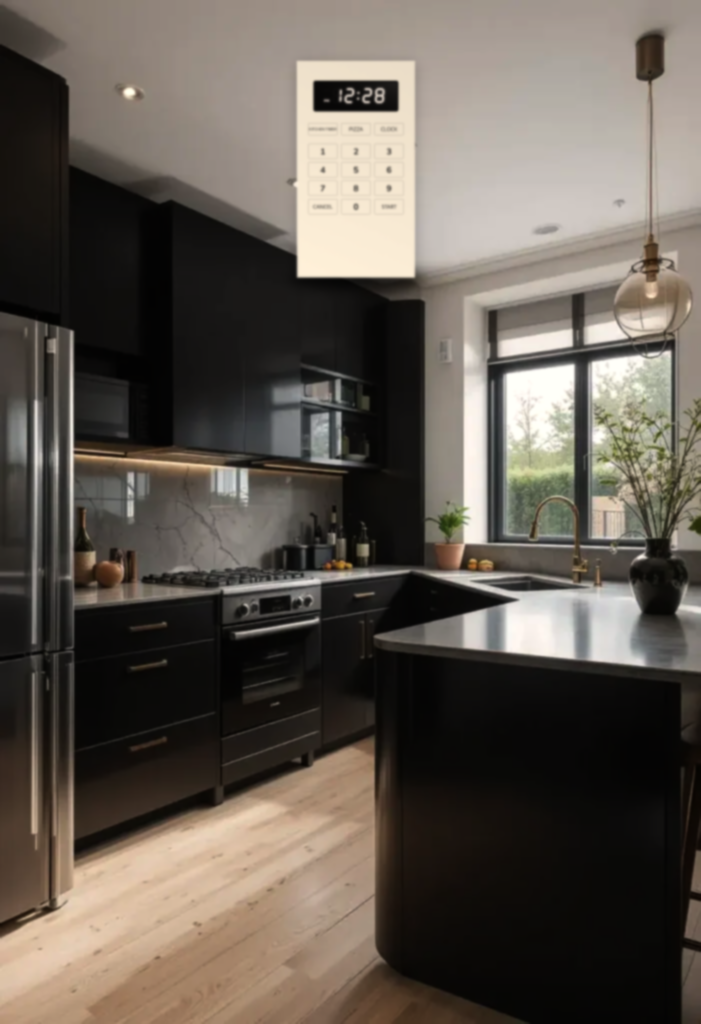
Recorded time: 12.28
